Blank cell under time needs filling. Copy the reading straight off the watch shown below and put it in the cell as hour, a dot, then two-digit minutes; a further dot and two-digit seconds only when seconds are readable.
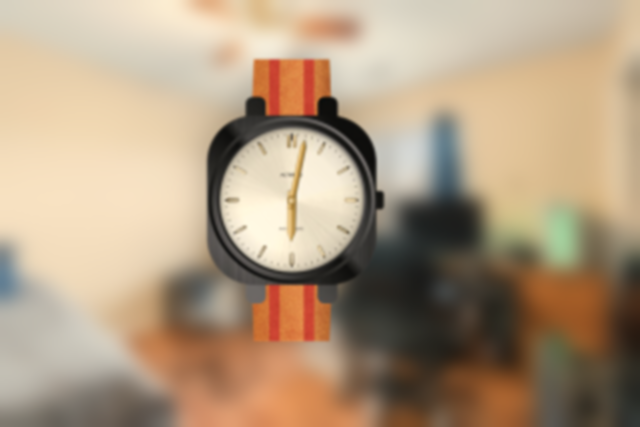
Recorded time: 6.02
